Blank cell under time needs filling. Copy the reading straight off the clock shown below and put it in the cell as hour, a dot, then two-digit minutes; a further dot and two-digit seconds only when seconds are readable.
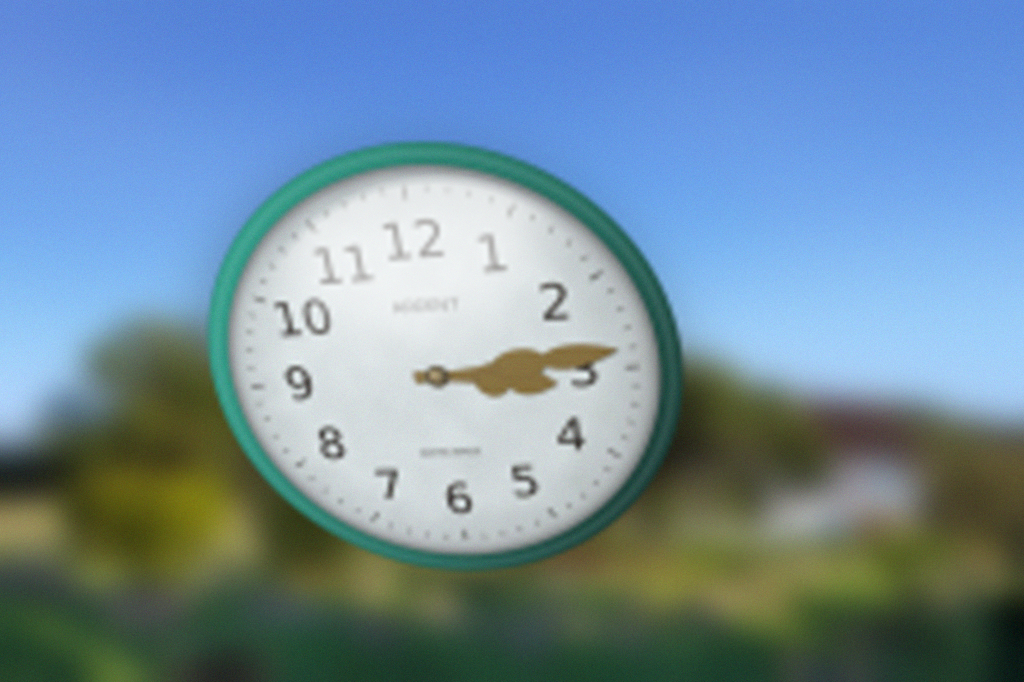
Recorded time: 3.14
